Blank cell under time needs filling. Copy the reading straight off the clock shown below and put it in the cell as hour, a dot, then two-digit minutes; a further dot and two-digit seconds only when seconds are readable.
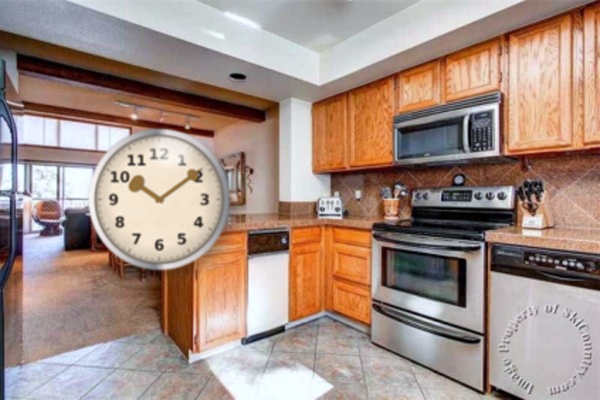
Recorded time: 10.09
